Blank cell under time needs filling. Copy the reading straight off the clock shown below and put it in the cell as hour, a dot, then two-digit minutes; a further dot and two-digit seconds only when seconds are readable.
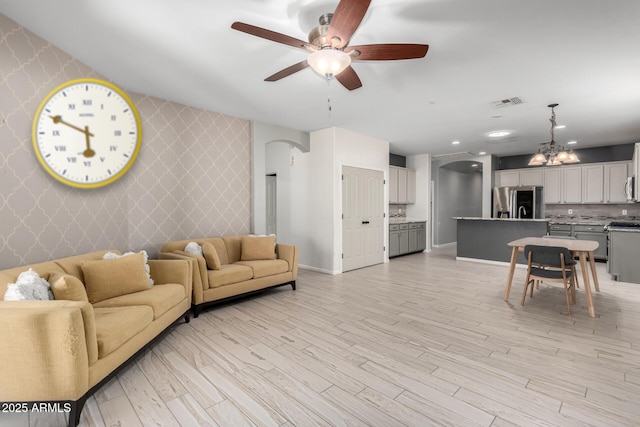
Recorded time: 5.49
